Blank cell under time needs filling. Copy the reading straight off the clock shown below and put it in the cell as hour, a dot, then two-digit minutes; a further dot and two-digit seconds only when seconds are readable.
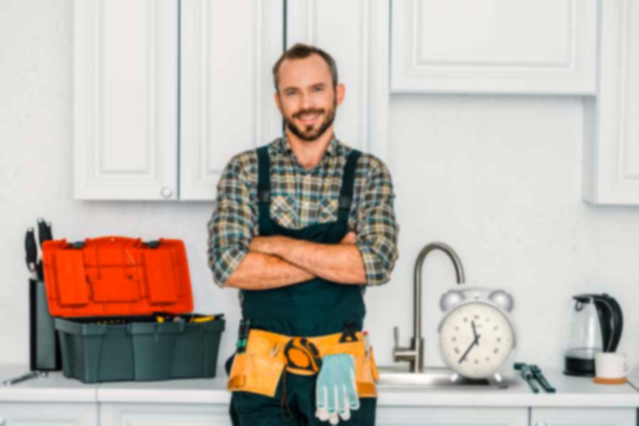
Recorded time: 11.36
